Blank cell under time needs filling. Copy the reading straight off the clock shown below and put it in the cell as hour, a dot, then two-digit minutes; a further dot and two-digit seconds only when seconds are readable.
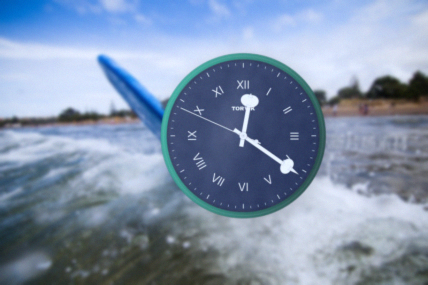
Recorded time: 12.20.49
